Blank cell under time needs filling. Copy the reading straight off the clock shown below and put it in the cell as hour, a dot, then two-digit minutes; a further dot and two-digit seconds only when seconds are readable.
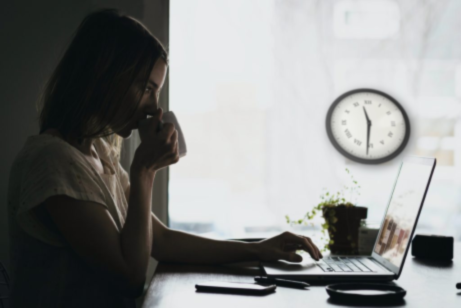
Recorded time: 11.31
